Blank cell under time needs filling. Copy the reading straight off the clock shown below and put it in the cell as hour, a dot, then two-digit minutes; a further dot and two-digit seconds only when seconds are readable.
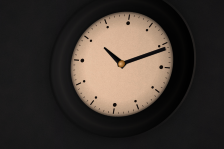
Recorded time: 10.11
